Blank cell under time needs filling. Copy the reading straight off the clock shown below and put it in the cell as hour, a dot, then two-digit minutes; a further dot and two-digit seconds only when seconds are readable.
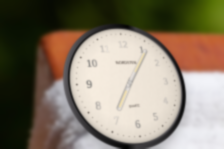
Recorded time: 7.06
